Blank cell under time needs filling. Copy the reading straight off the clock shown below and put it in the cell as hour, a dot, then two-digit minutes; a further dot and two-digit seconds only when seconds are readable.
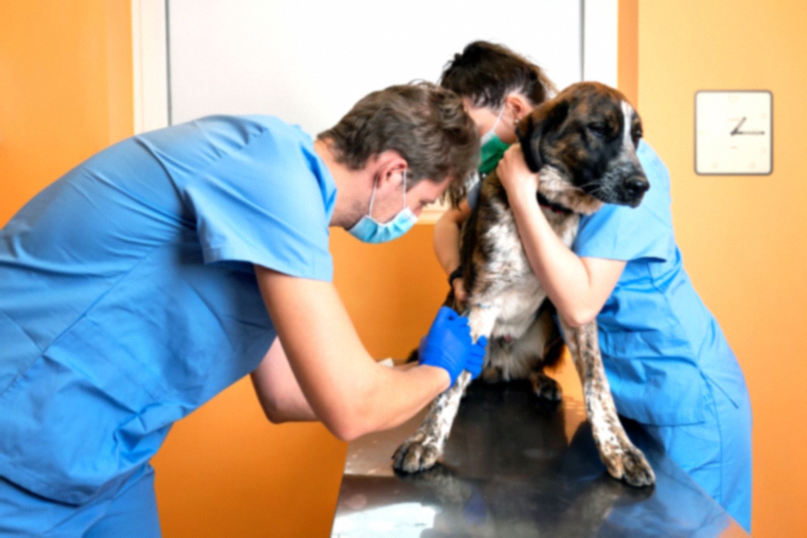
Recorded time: 1.15
